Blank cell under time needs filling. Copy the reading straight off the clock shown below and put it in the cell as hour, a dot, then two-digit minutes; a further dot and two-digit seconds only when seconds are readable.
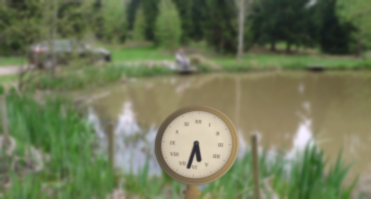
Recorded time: 5.32
